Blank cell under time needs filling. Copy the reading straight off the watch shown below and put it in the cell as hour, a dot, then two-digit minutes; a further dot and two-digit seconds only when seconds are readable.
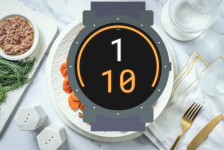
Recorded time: 1.10
